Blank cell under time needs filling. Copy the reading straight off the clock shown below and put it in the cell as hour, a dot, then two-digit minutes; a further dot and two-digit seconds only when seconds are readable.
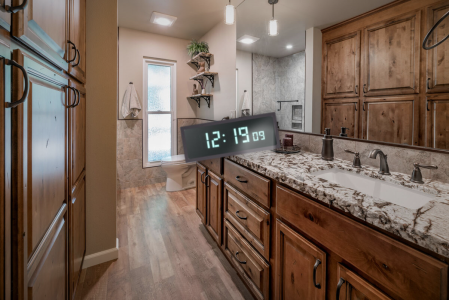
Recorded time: 12.19.09
